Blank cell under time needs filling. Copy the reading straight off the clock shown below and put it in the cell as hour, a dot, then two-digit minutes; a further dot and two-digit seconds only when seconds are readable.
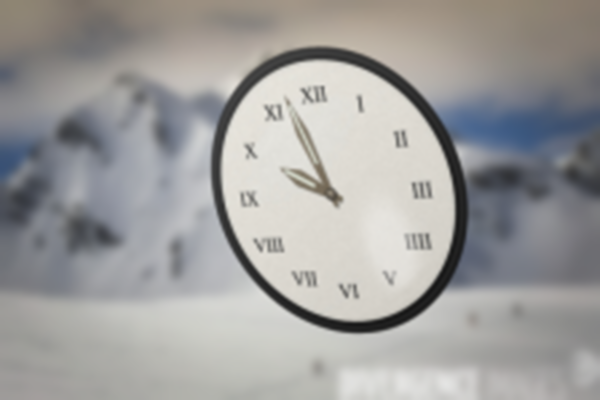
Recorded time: 9.57
